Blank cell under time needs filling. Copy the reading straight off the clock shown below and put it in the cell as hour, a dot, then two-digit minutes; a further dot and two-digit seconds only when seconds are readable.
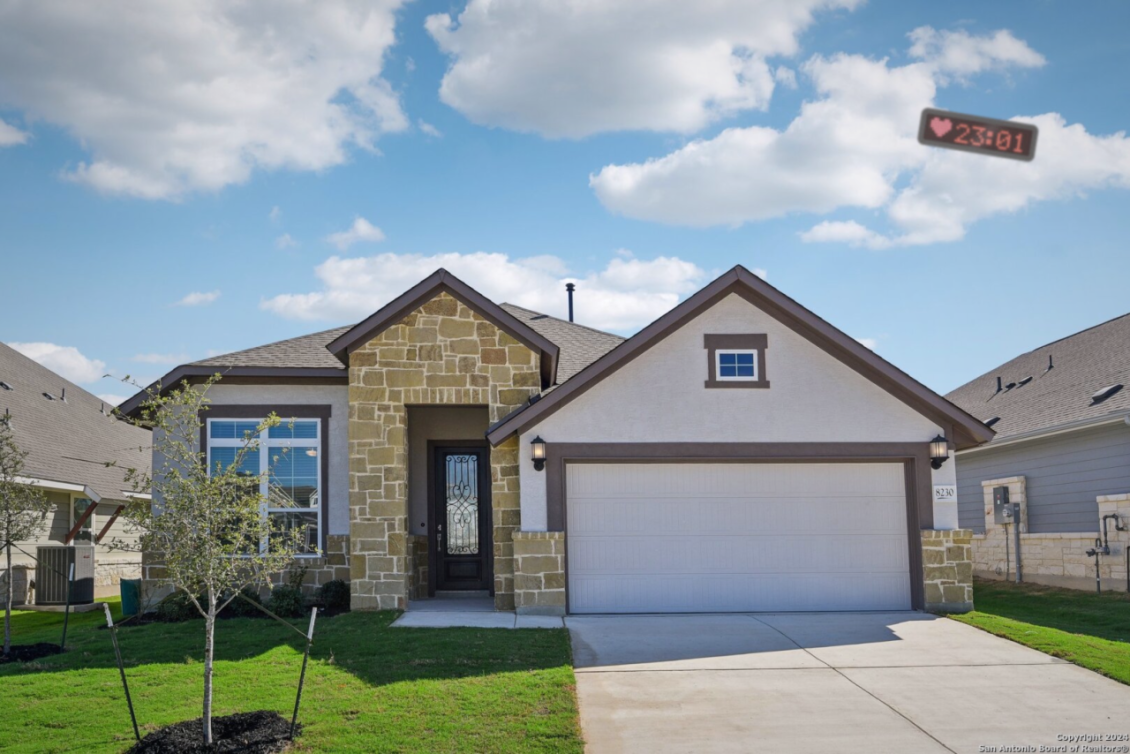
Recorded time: 23.01
